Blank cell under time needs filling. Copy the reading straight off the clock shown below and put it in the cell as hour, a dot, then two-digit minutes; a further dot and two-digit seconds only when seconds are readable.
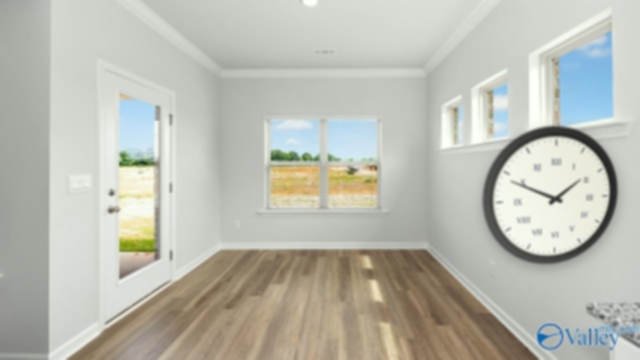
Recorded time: 1.49
